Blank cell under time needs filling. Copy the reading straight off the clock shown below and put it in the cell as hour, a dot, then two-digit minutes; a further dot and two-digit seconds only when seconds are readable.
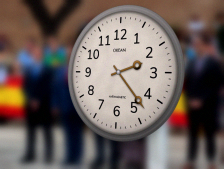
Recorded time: 2.23
